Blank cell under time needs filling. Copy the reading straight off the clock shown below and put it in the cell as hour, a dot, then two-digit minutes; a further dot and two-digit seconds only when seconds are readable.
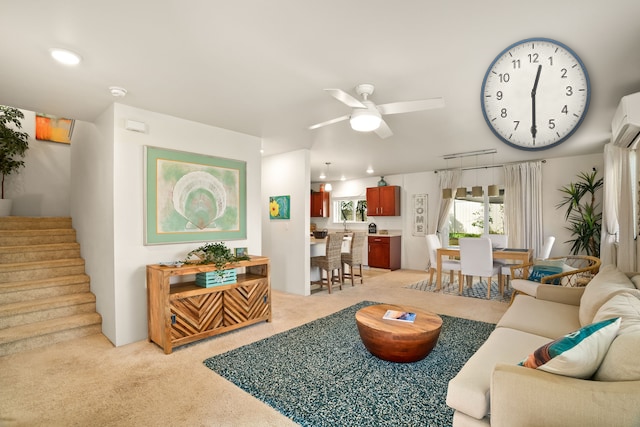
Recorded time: 12.30
